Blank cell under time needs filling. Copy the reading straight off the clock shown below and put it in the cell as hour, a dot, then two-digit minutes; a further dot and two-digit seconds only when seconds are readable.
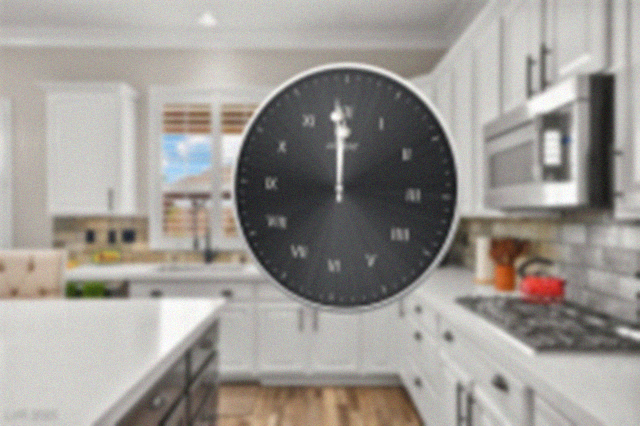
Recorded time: 11.59
